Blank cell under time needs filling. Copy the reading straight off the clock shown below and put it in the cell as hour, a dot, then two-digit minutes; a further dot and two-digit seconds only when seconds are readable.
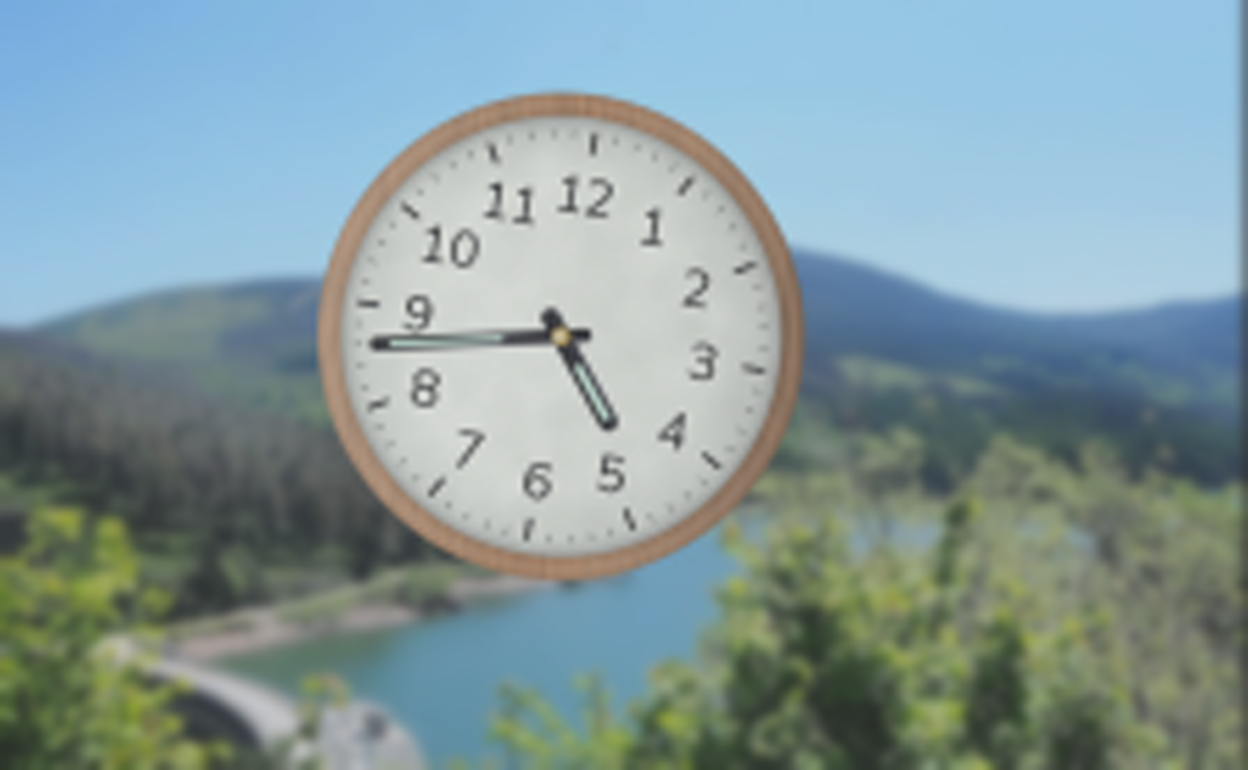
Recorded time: 4.43
